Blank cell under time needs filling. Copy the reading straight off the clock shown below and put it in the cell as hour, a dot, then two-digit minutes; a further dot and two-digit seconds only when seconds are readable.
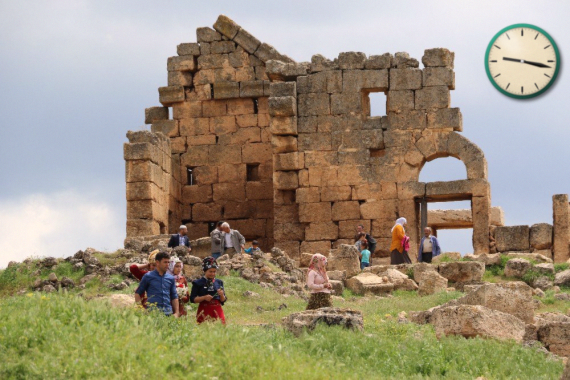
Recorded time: 9.17
